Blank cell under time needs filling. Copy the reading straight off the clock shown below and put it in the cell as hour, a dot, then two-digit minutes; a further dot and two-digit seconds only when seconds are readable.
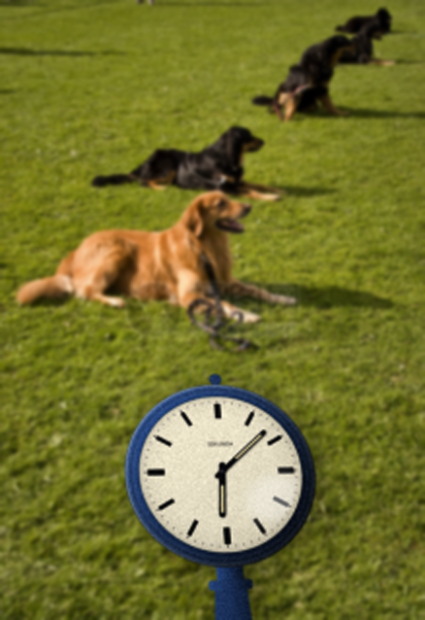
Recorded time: 6.08
